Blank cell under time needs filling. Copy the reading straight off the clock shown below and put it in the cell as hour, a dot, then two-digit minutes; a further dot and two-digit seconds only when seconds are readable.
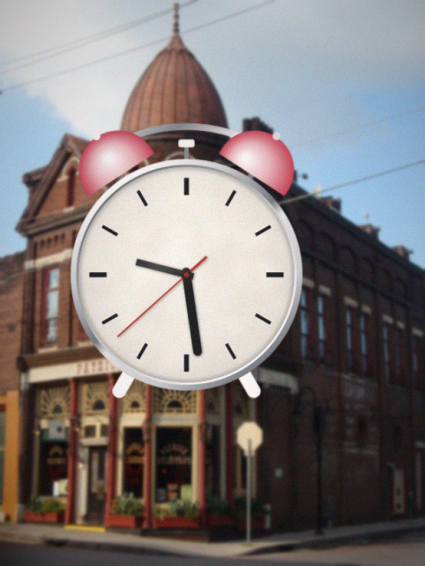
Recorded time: 9.28.38
